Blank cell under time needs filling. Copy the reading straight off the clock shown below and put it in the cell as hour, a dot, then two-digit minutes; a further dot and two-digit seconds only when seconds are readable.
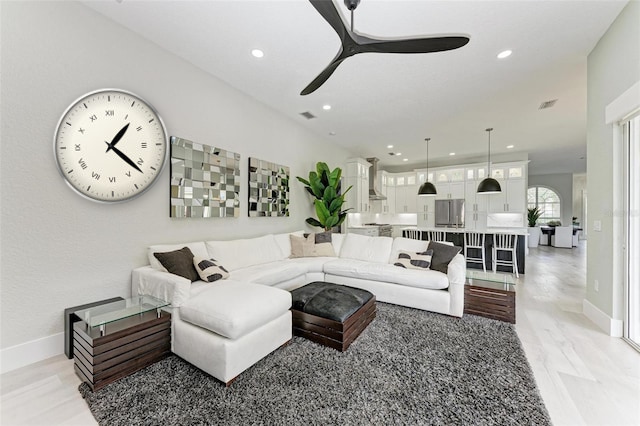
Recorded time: 1.22
